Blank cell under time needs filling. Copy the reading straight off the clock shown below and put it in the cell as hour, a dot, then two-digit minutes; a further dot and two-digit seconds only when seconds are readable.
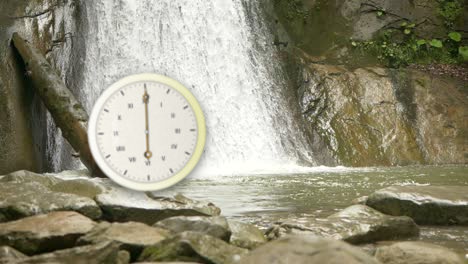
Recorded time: 6.00
